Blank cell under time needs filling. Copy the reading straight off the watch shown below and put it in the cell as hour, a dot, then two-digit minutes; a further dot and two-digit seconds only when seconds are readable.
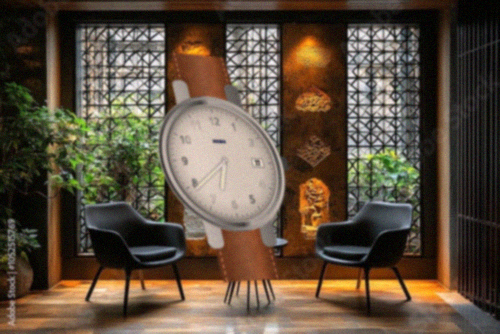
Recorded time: 6.39
